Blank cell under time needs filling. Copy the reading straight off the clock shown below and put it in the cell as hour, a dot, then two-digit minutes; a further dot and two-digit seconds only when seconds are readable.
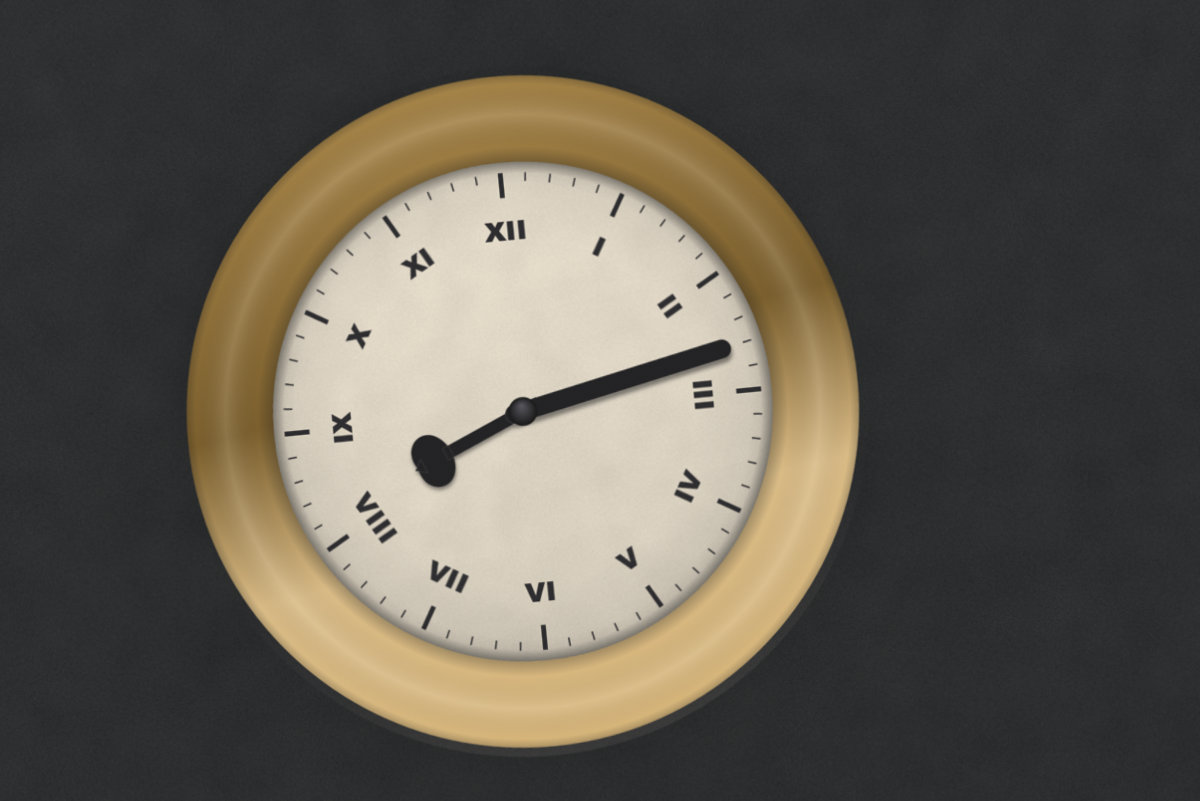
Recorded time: 8.13
